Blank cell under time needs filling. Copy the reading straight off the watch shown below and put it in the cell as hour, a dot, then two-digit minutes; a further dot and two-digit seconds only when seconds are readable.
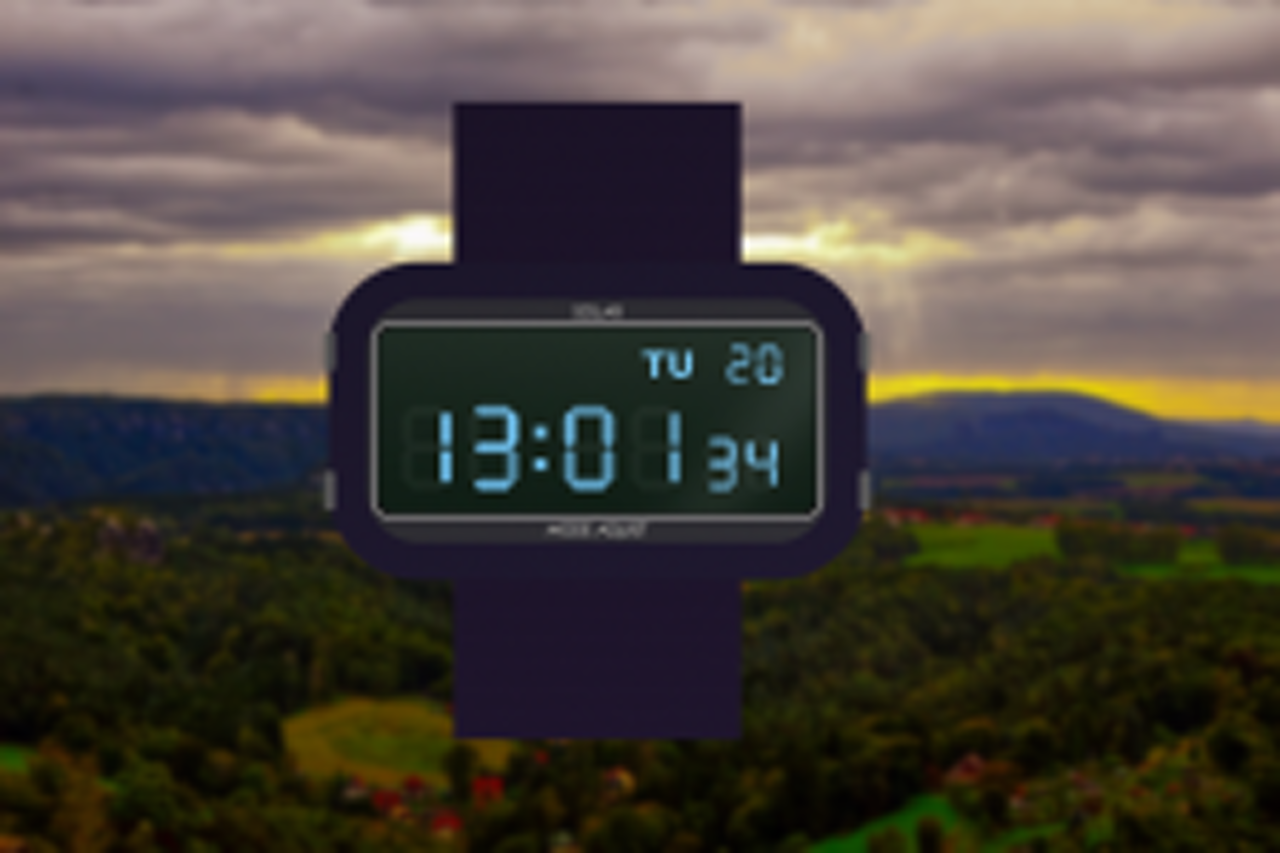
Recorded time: 13.01.34
